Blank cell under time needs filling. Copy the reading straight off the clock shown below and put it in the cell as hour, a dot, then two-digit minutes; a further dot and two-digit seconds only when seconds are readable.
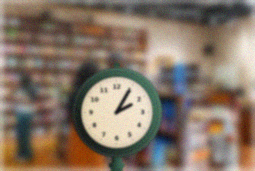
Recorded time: 2.05
